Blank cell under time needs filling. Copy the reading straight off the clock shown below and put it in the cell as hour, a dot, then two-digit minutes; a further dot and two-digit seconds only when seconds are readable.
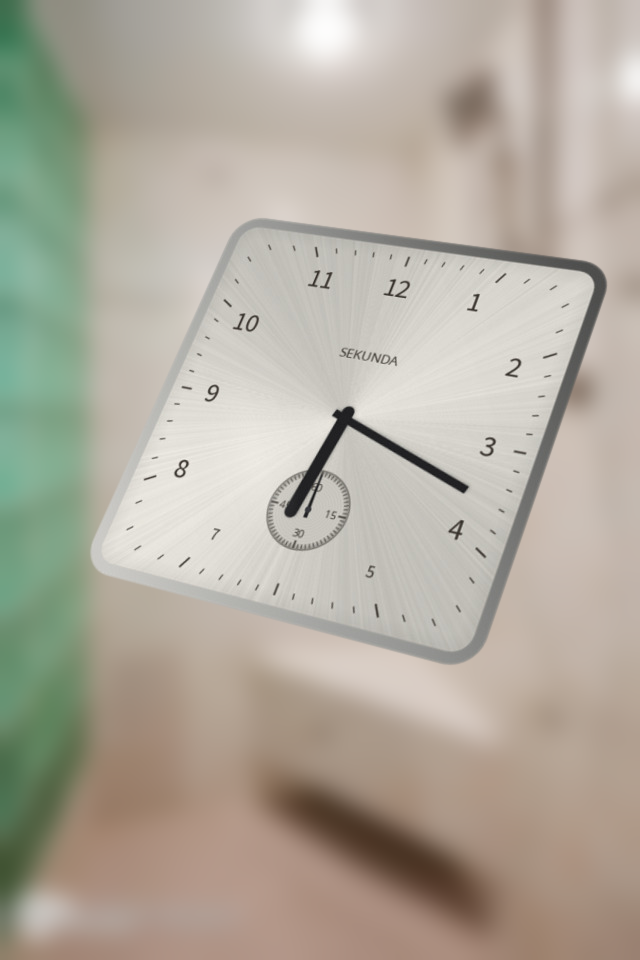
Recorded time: 6.18.00
